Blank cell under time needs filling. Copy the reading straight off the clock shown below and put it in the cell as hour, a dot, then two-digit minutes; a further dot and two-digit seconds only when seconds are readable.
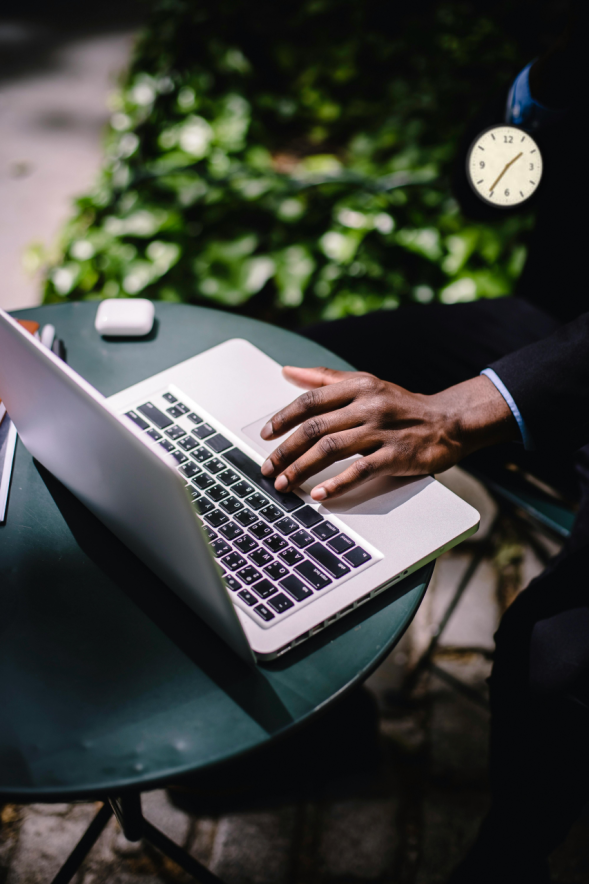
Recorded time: 1.36
